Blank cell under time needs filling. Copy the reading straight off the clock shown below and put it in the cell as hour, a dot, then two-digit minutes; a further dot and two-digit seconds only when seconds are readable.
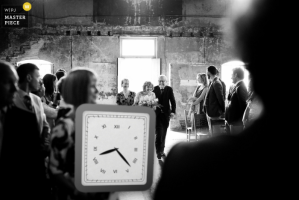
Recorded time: 8.23
